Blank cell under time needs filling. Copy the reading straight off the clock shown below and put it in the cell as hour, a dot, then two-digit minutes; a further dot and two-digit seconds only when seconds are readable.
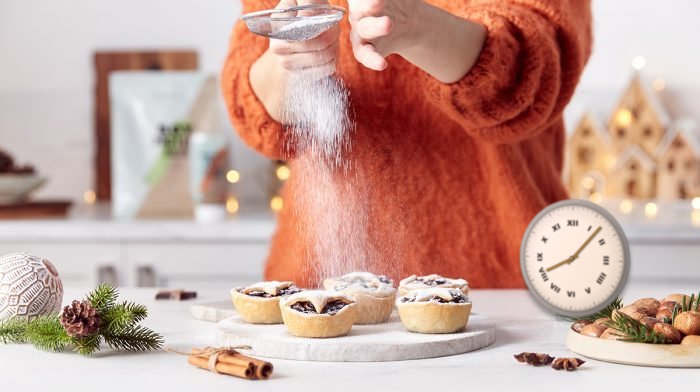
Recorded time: 8.07
